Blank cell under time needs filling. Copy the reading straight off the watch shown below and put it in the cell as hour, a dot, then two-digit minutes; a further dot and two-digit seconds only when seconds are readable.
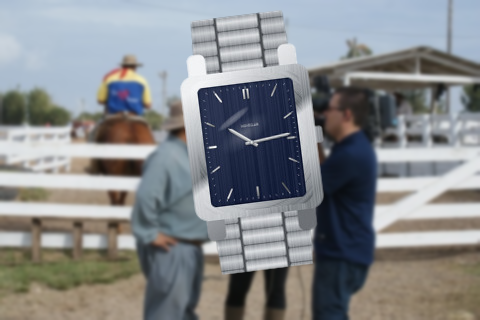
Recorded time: 10.14
